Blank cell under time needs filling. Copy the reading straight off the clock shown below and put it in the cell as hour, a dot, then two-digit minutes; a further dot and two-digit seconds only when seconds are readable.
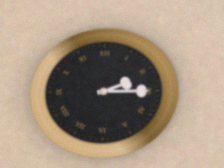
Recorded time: 2.15
